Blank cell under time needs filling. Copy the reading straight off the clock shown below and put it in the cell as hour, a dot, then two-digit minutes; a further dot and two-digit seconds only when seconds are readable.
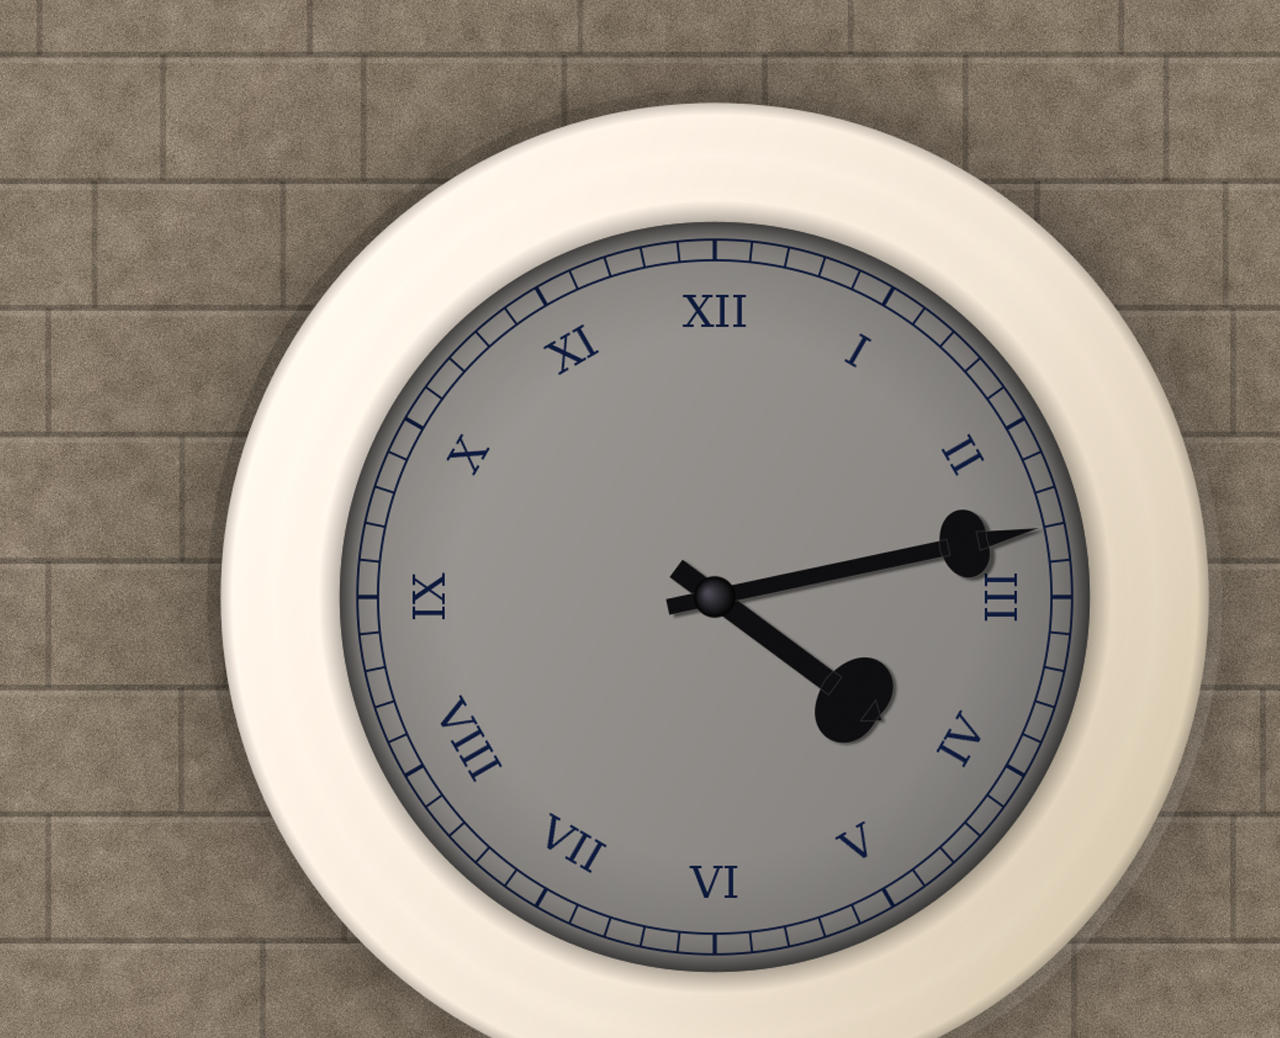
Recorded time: 4.13
